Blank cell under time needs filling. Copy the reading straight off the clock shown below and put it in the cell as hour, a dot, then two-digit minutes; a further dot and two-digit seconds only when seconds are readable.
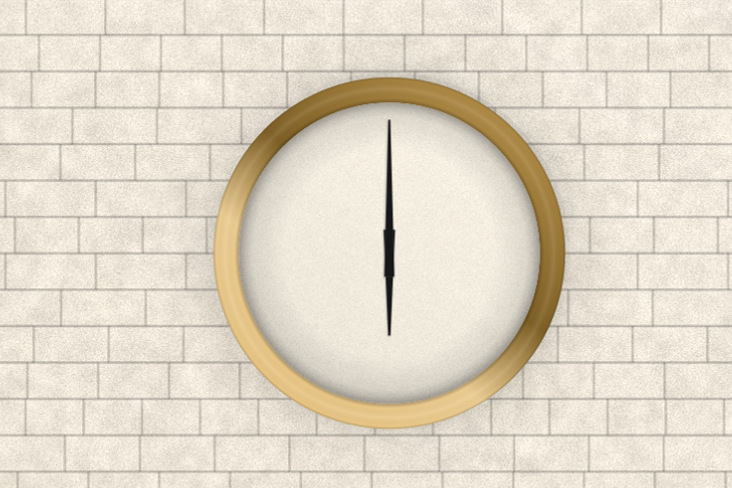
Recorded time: 6.00
